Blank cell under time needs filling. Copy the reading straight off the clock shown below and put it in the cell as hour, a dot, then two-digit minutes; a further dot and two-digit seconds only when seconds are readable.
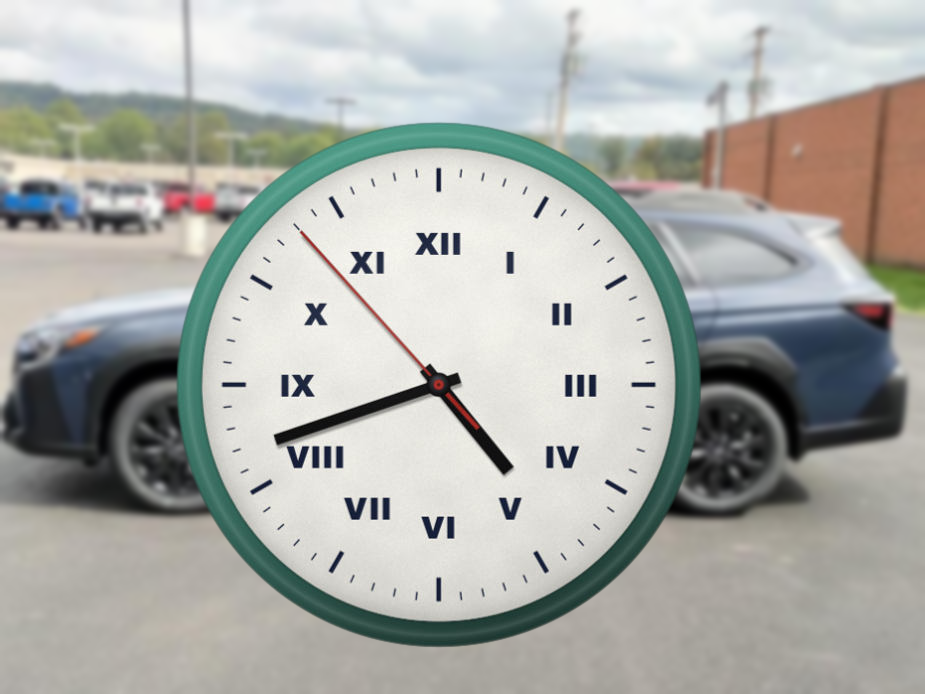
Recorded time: 4.41.53
